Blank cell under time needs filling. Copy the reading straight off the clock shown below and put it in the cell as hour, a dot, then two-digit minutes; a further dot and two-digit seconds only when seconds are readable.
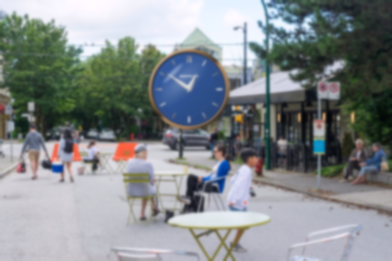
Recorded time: 12.51
